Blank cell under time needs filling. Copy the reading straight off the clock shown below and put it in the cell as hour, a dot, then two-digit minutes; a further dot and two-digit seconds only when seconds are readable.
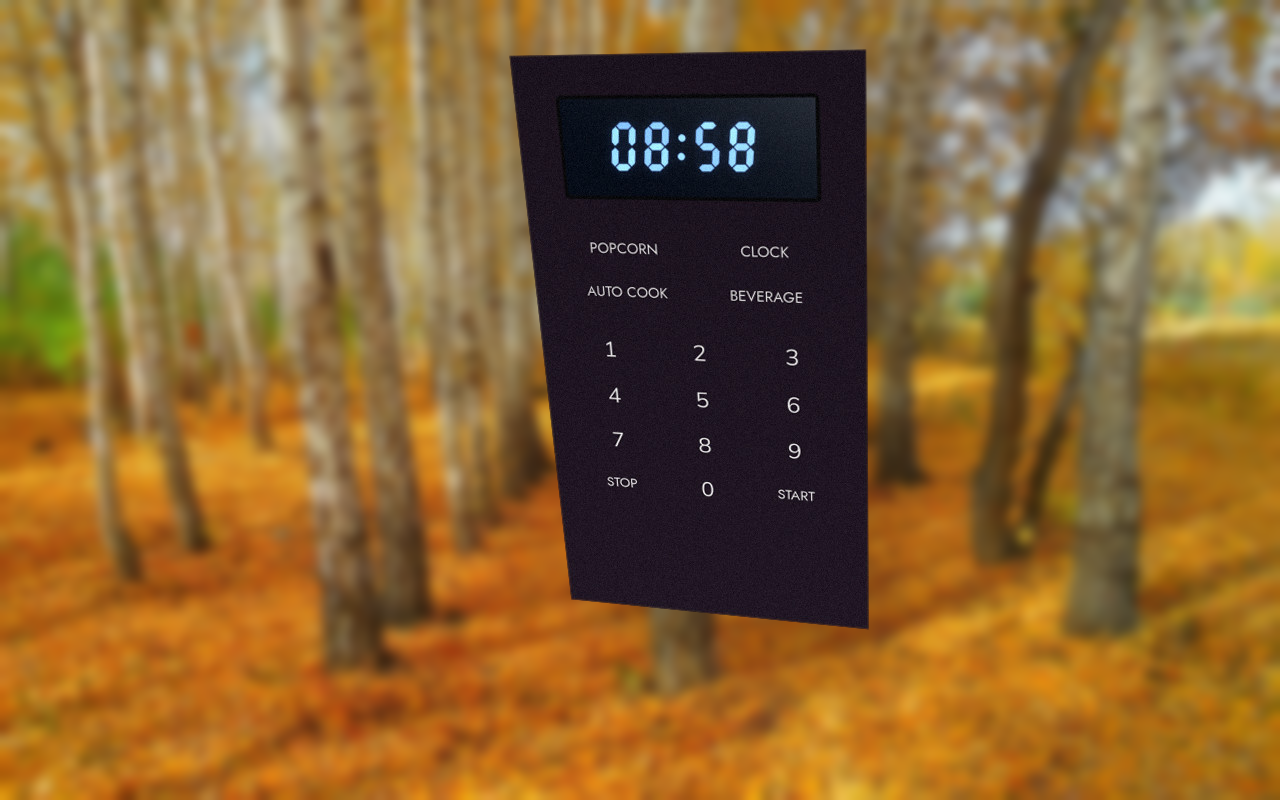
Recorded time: 8.58
